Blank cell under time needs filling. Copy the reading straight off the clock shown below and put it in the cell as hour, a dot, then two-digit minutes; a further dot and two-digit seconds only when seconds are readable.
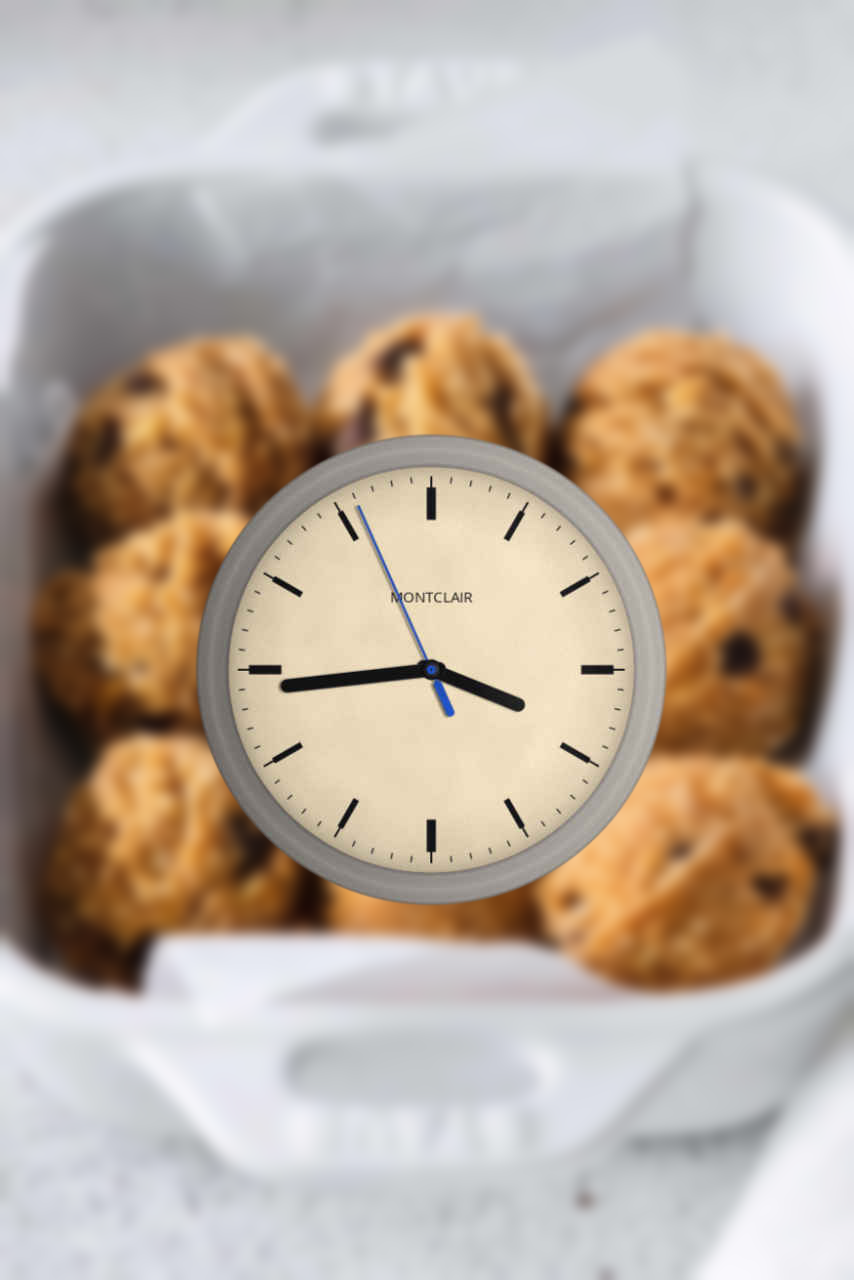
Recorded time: 3.43.56
